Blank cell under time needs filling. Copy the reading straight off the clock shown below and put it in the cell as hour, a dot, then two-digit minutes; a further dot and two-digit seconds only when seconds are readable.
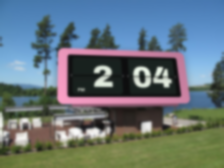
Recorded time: 2.04
